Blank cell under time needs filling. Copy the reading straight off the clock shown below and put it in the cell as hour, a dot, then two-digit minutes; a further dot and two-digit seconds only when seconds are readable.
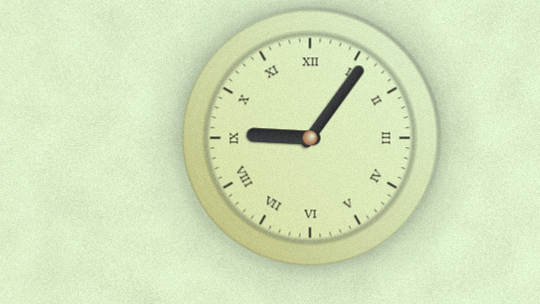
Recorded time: 9.06
